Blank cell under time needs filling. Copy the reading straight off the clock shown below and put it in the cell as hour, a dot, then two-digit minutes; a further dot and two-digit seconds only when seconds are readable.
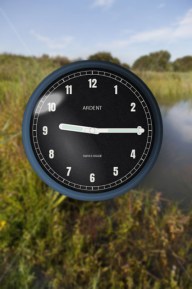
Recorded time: 9.15
